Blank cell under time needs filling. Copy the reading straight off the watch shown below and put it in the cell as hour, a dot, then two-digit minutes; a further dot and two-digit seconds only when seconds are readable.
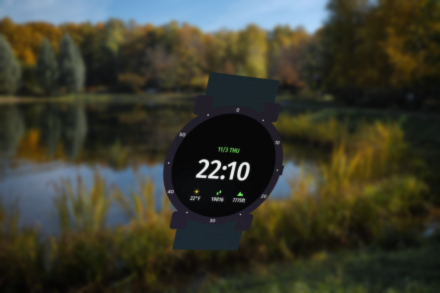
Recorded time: 22.10
